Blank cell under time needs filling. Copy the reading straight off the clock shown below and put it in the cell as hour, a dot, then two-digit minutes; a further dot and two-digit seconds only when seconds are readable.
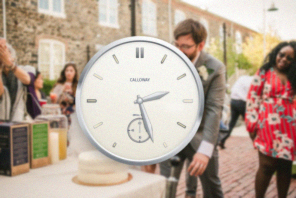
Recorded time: 2.27
